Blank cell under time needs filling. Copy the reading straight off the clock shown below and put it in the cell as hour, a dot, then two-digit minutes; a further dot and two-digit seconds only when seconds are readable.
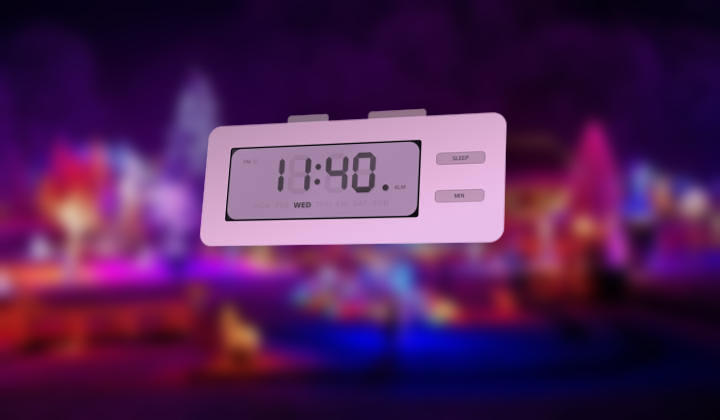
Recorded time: 11.40
